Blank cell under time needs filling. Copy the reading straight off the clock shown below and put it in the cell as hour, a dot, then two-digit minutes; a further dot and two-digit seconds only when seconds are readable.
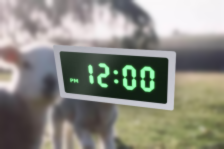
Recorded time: 12.00
